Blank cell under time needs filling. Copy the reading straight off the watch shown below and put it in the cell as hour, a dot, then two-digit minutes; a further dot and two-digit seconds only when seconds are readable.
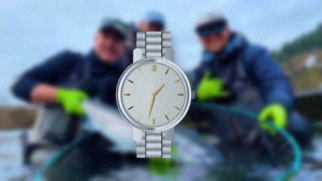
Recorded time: 1.32
